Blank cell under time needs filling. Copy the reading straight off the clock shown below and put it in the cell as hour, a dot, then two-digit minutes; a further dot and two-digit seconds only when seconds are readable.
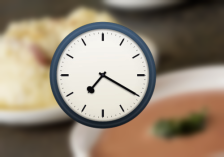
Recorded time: 7.20
